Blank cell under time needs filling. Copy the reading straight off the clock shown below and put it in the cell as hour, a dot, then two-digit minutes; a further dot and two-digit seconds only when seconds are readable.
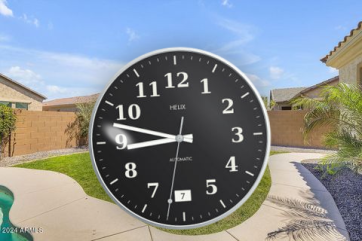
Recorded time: 8.47.32
